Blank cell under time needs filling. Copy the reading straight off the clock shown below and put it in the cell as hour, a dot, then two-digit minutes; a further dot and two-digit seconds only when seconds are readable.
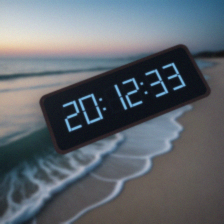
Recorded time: 20.12.33
